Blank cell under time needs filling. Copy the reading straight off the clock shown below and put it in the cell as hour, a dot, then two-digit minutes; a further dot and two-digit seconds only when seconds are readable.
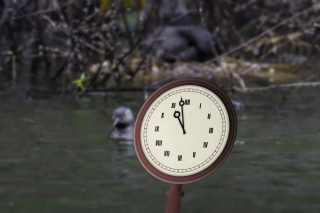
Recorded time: 10.58
